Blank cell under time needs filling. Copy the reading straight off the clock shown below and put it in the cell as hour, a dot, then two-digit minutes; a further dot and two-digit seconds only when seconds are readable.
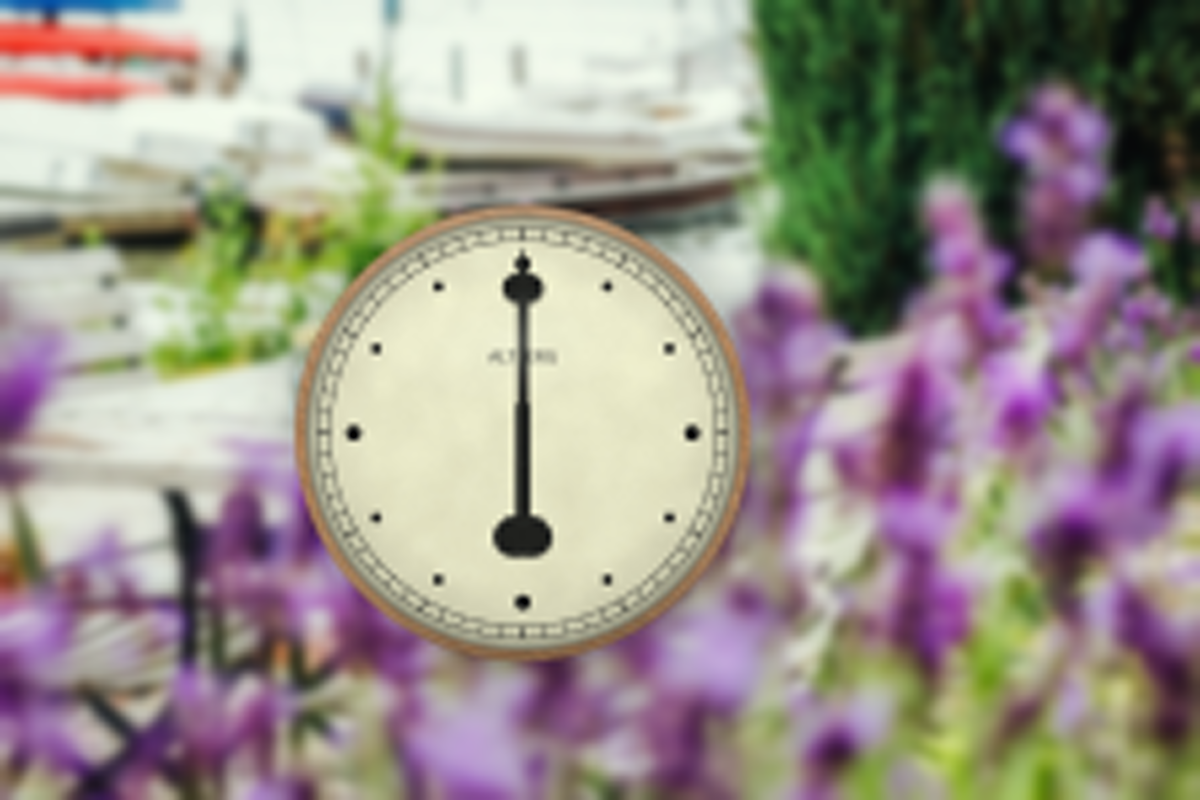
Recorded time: 6.00
